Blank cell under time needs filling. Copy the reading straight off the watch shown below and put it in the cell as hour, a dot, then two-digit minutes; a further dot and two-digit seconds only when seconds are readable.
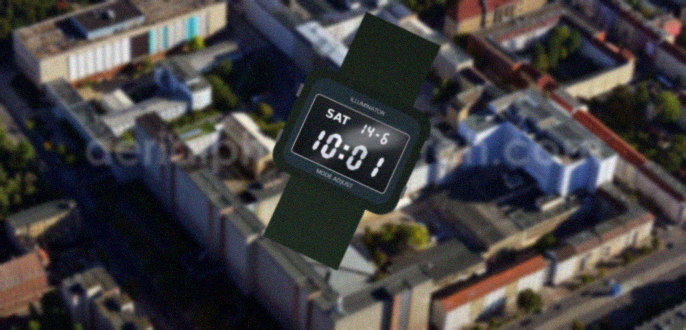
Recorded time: 10.01
